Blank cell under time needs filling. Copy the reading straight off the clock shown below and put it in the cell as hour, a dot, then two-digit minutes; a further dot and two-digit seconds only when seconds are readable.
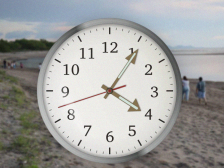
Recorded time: 4.05.42
